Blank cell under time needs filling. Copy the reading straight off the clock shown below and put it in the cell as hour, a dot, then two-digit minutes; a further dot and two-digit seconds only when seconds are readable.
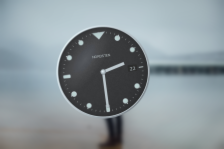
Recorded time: 2.30
